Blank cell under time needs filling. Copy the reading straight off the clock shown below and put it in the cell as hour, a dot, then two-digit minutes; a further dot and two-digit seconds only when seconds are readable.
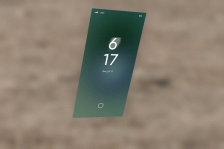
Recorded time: 6.17
